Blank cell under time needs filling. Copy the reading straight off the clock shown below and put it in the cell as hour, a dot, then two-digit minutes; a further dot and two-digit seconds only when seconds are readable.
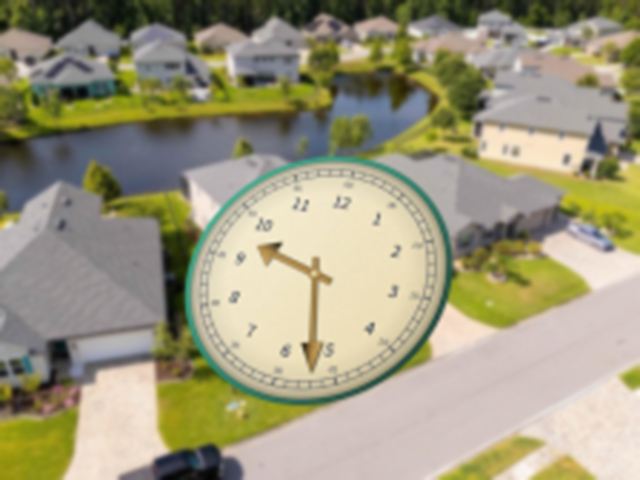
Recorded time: 9.27
